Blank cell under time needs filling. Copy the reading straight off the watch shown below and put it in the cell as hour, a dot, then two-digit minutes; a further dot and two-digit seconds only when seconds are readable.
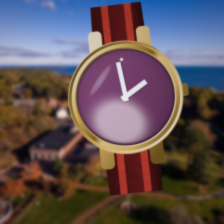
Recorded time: 1.59
